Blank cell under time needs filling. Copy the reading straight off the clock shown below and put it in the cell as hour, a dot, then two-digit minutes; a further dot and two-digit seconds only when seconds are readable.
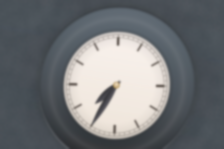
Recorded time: 7.35
